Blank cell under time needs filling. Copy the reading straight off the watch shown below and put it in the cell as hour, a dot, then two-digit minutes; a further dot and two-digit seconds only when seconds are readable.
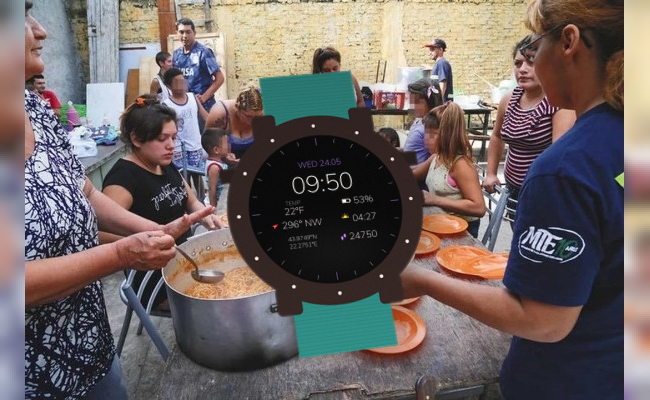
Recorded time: 9.50
